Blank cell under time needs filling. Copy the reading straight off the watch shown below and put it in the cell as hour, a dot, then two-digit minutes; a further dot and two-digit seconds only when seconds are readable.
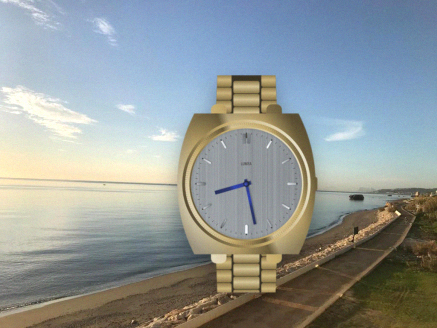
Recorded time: 8.28
